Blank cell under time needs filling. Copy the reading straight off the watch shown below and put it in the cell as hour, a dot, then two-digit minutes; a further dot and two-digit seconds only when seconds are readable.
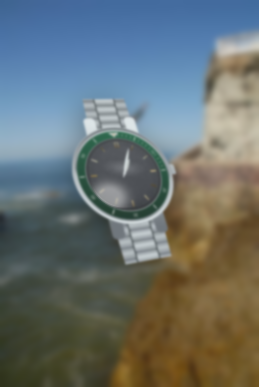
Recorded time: 1.04
